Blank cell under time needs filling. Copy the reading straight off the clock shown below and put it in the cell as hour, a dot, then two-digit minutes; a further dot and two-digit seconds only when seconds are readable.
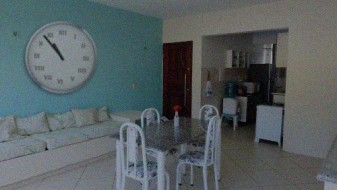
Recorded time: 10.53
